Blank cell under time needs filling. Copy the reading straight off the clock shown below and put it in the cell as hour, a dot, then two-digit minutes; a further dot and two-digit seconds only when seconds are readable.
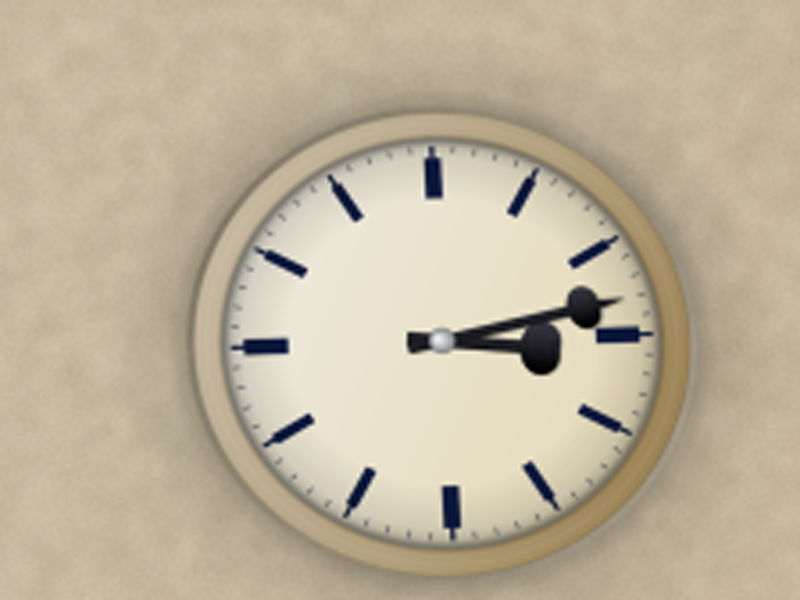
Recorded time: 3.13
